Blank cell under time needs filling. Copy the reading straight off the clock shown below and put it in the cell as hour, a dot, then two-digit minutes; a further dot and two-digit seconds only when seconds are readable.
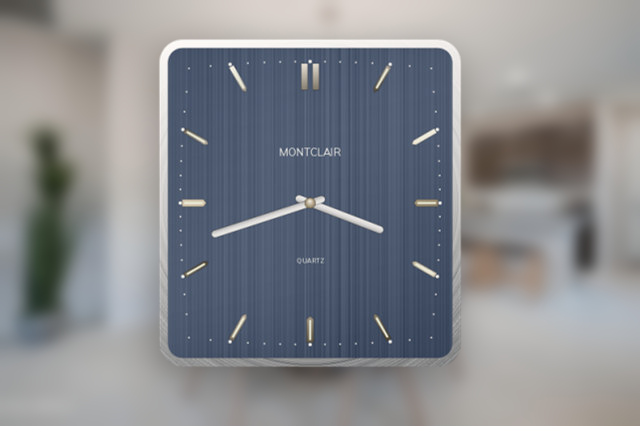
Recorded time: 3.42
